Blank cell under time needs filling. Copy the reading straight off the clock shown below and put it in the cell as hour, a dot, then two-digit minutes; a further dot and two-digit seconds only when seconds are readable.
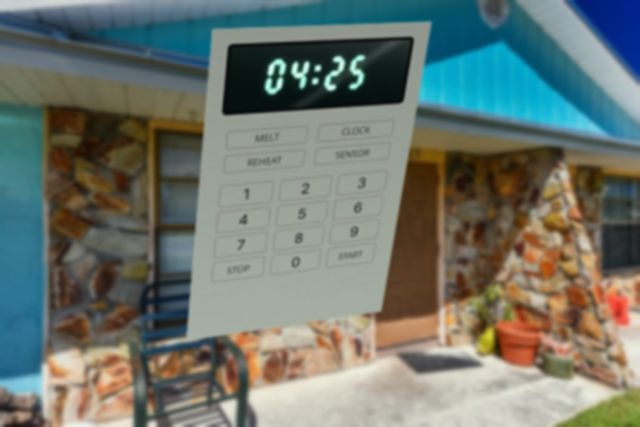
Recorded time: 4.25
